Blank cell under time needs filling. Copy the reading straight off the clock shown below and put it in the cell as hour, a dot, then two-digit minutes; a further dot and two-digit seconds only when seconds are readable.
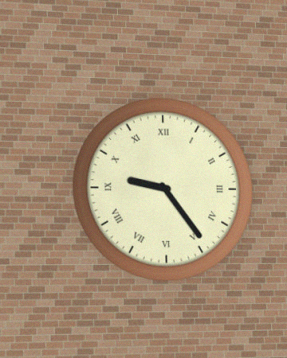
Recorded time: 9.24
